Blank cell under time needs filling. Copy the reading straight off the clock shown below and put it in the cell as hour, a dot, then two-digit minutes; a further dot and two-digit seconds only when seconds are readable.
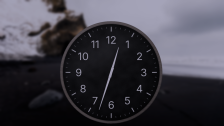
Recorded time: 12.33
